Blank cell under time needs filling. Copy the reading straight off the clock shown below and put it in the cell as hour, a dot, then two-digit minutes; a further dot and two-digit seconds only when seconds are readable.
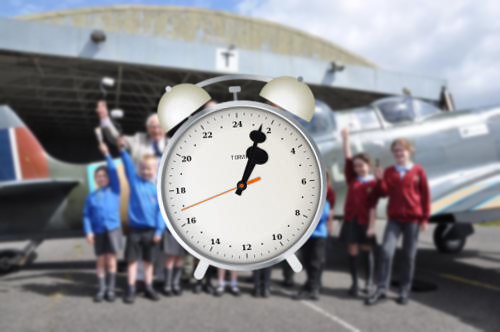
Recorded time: 2.03.42
